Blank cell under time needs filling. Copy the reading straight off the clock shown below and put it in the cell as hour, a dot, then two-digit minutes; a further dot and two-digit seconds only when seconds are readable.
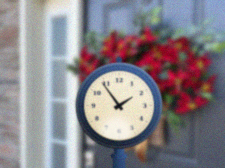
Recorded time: 1.54
